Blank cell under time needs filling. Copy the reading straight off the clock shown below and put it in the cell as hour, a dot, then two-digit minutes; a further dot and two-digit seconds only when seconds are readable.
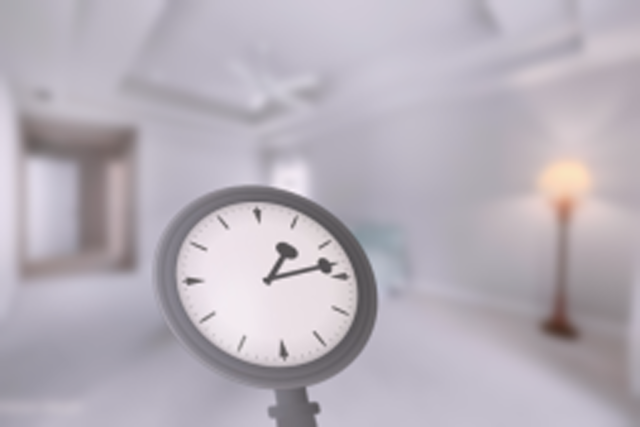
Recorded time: 1.13
